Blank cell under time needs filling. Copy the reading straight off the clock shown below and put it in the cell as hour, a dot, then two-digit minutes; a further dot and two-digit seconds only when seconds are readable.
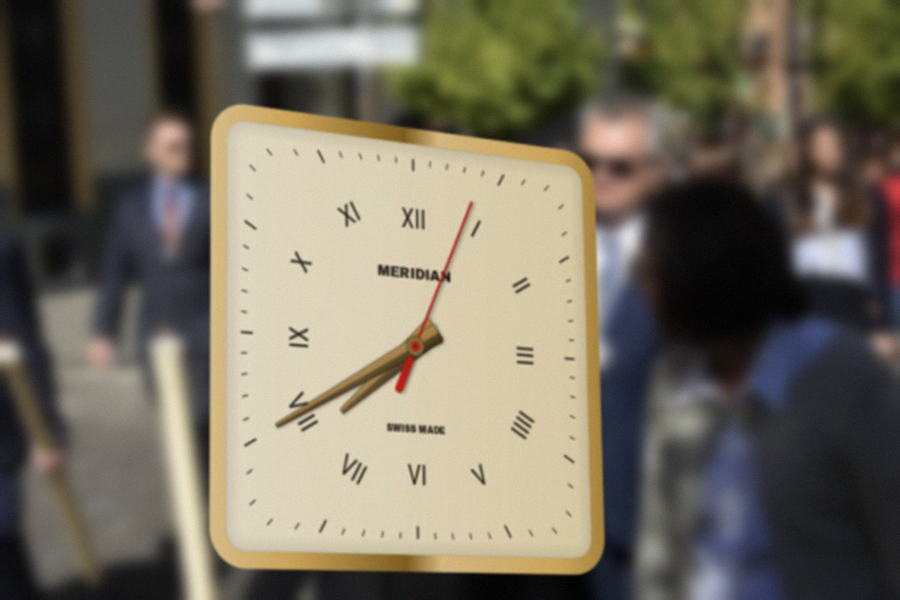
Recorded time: 7.40.04
